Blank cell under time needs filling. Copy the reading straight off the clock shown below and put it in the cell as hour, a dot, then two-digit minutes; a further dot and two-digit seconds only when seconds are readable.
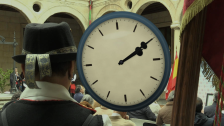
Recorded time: 2.10
